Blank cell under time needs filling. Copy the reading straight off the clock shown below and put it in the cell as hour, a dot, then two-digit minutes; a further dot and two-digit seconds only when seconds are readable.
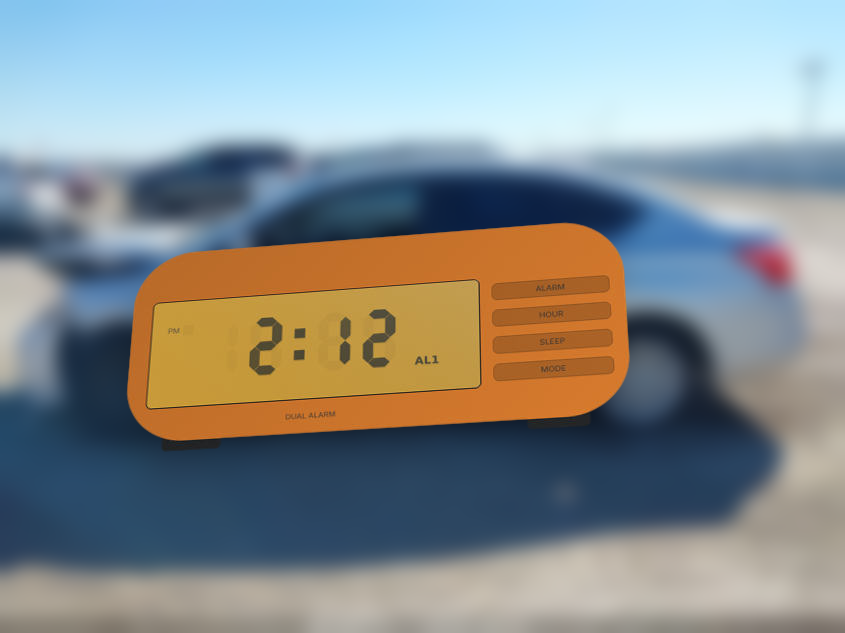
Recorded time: 2.12
